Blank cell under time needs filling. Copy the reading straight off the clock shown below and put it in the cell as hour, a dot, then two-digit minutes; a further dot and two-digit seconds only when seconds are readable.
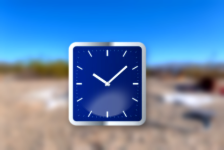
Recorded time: 10.08
